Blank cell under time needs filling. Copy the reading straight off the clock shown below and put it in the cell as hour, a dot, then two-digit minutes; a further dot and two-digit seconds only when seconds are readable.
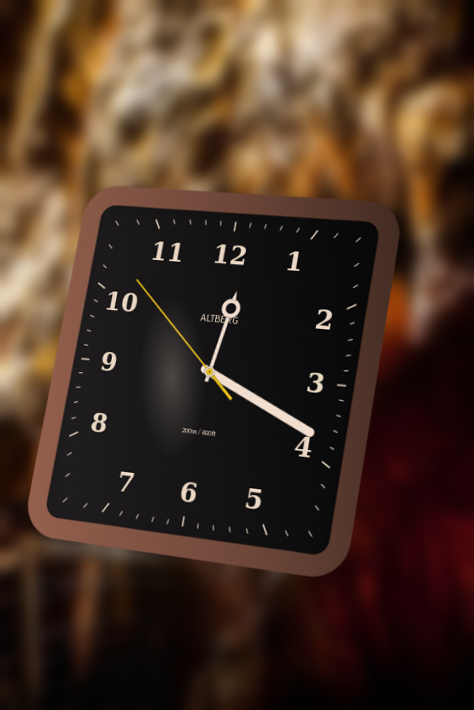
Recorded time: 12.18.52
